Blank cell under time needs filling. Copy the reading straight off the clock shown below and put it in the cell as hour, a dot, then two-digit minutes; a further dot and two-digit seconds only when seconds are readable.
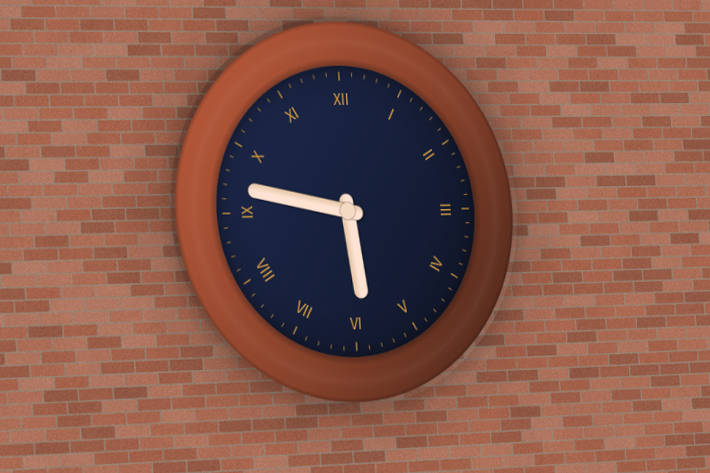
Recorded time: 5.47
